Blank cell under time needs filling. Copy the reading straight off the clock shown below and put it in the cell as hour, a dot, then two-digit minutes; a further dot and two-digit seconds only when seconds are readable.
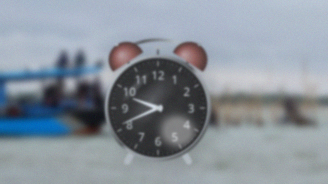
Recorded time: 9.41
